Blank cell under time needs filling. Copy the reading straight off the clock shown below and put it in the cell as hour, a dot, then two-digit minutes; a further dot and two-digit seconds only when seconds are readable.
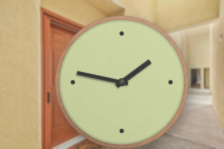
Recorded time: 1.47
